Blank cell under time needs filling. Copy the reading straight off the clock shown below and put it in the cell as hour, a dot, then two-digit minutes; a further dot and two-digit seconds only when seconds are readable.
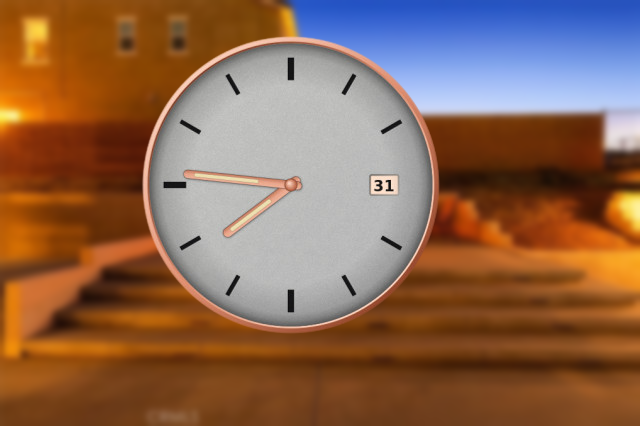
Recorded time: 7.46
